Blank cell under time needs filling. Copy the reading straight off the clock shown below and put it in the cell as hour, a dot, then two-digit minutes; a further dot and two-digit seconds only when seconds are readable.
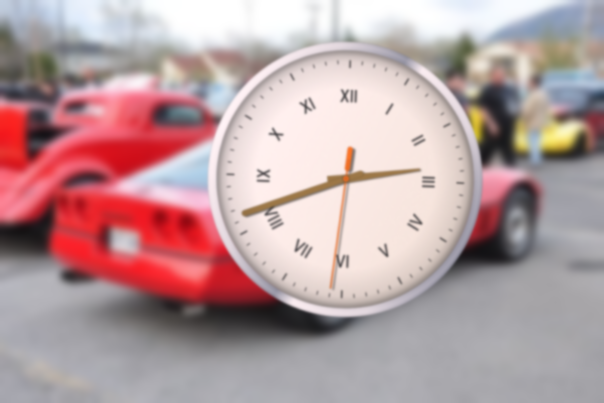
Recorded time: 2.41.31
